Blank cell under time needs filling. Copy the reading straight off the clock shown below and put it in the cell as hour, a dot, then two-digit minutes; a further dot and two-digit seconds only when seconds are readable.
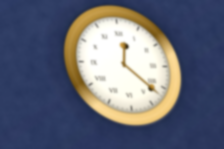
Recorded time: 12.22
